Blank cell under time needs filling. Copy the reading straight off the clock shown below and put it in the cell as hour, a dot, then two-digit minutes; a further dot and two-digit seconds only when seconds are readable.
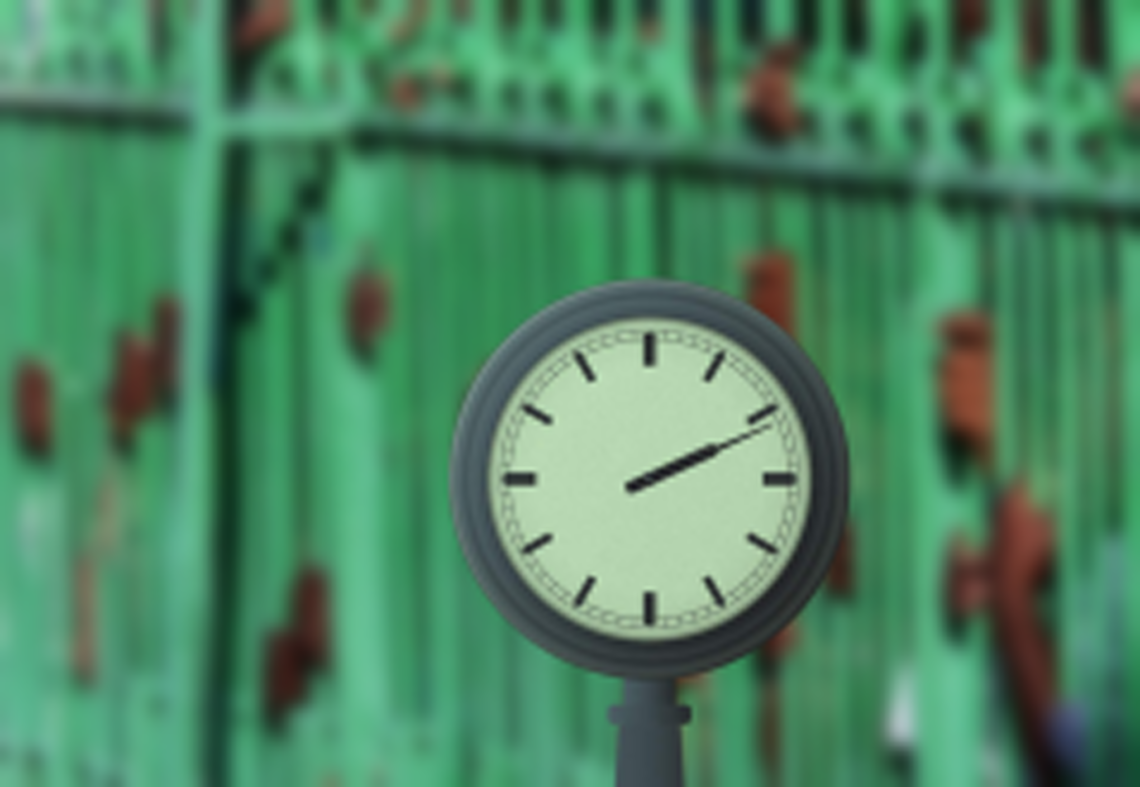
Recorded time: 2.11
